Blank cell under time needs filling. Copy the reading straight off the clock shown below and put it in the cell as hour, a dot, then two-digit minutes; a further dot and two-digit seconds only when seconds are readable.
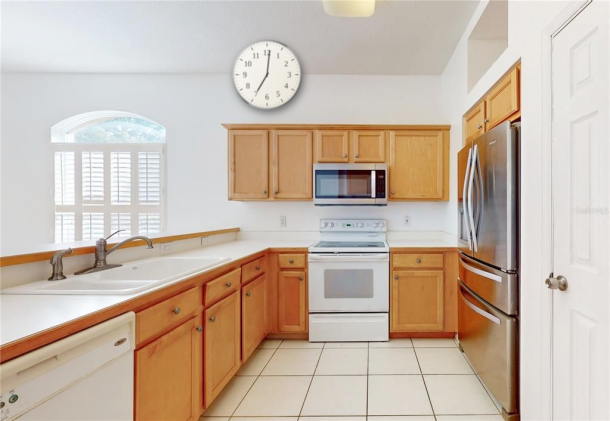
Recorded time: 7.01
